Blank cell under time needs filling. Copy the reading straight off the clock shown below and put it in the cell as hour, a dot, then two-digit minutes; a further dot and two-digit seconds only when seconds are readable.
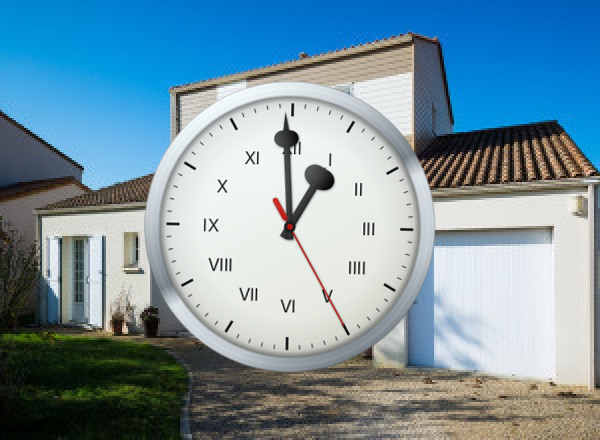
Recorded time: 12.59.25
